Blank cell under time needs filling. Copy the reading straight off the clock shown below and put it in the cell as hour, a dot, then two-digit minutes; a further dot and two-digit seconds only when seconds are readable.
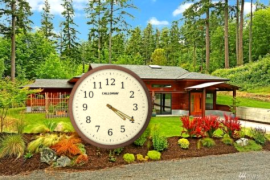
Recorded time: 4.20
